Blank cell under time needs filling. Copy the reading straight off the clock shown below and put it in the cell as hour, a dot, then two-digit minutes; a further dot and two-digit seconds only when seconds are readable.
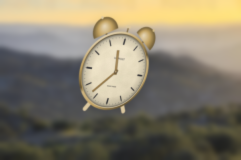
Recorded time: 11.37
